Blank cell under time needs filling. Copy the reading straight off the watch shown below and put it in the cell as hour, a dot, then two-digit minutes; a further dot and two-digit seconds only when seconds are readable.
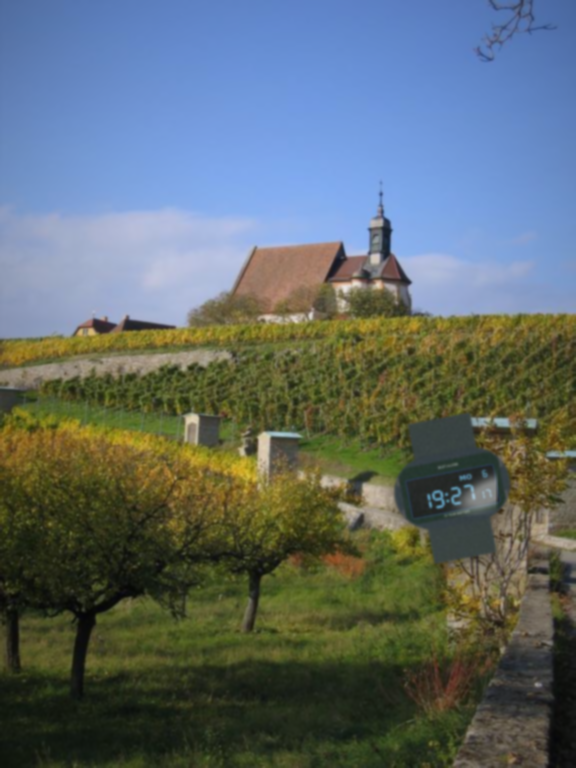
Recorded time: 19.27
